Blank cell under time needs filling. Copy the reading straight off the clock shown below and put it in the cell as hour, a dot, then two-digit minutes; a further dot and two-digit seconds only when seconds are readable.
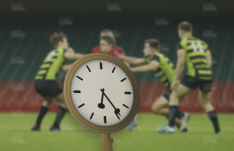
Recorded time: 6.24
